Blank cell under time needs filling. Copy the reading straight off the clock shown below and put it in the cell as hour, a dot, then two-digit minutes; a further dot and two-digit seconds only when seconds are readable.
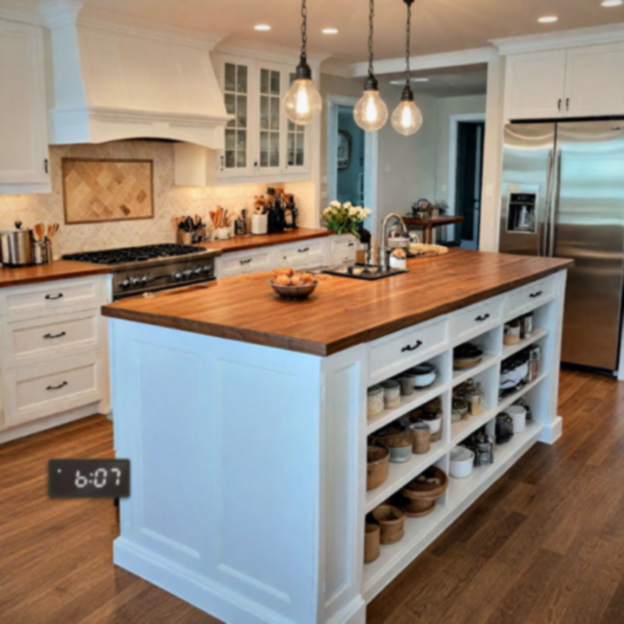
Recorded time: 6.07
